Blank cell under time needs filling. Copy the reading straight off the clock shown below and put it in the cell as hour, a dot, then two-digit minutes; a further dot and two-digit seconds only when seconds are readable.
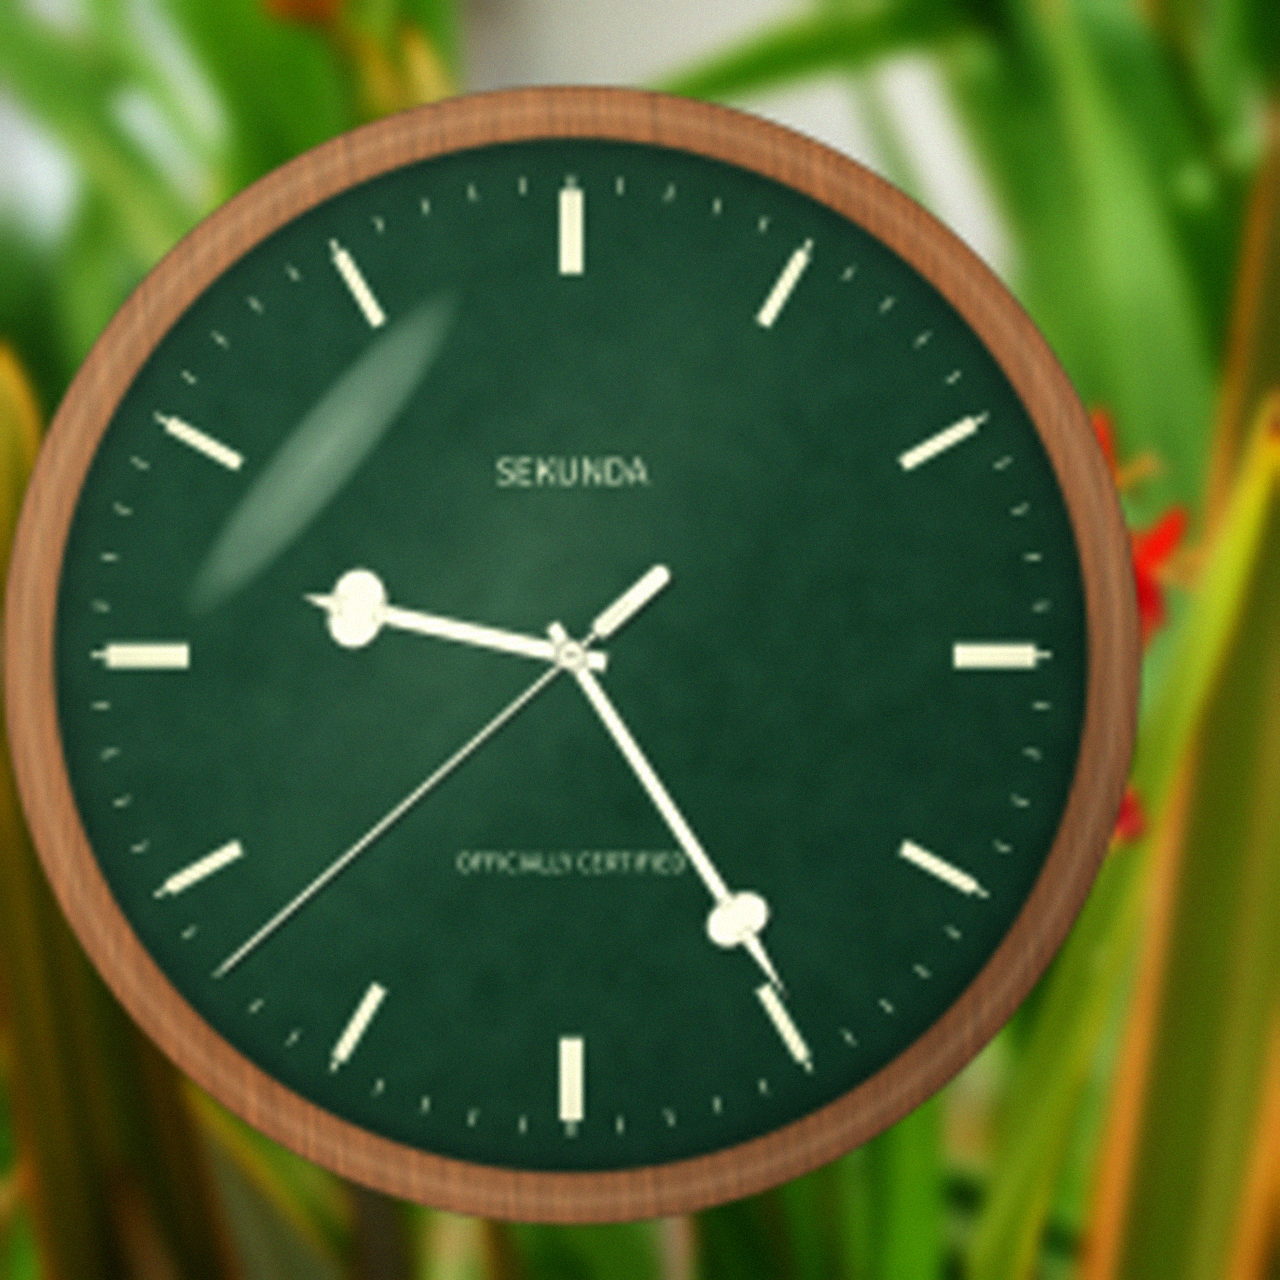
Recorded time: 9.24.38
